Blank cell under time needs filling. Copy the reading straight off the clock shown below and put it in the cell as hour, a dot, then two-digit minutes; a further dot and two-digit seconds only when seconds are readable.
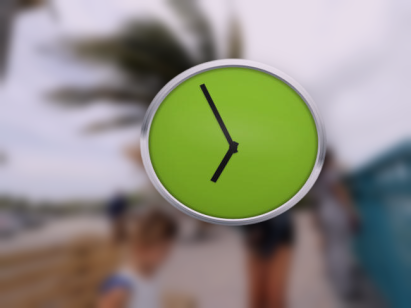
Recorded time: 6.56
